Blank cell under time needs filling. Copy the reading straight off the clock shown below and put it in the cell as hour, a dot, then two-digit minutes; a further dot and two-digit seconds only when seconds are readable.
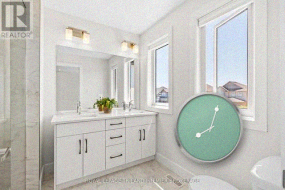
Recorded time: 8.03
